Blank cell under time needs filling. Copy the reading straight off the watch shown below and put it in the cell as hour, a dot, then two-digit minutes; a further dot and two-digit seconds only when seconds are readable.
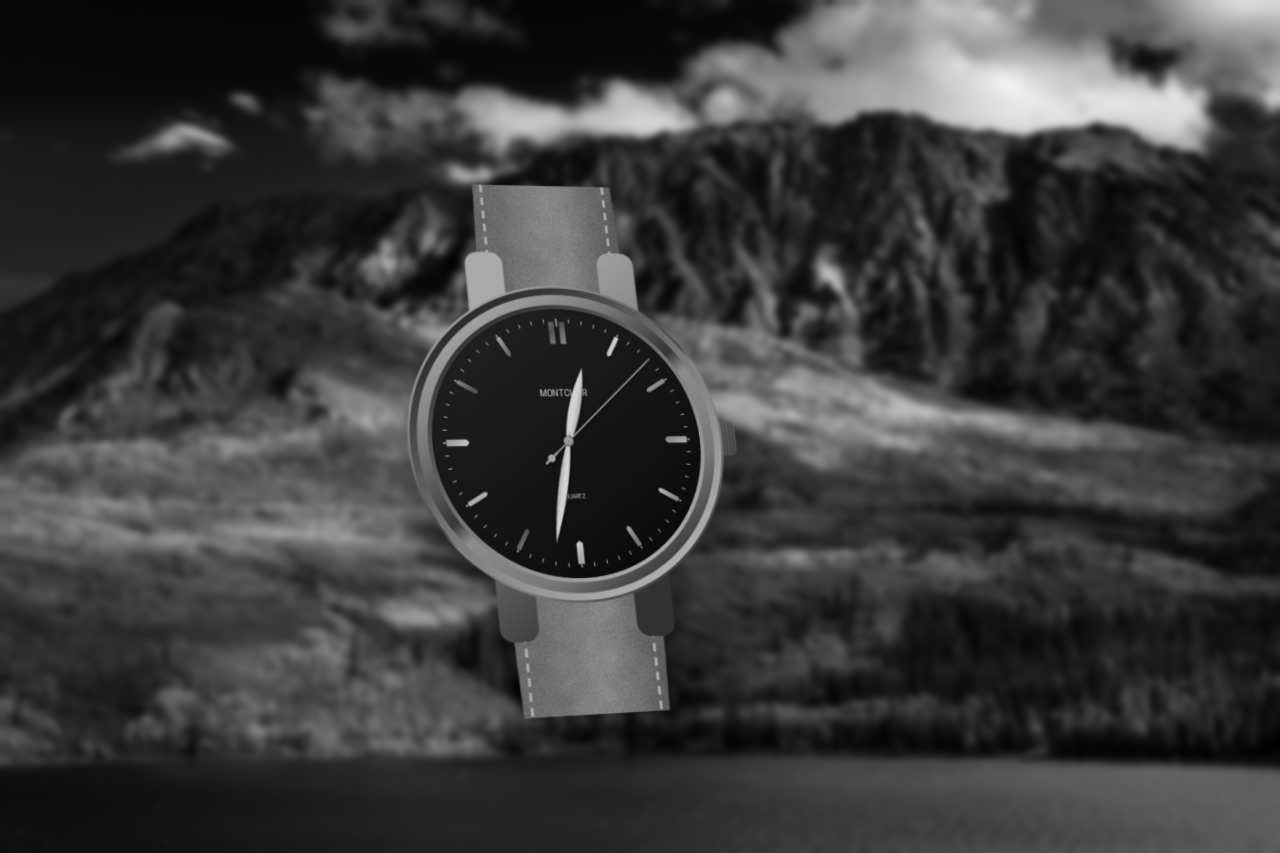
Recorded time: 12.32.08
